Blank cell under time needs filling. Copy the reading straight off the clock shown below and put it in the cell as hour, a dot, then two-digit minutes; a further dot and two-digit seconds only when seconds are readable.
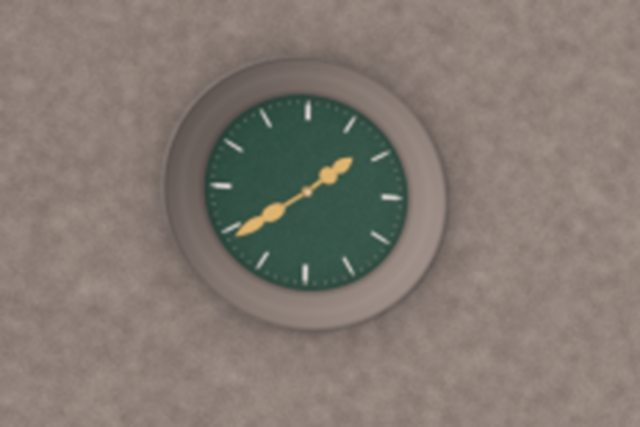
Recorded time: 1.39
